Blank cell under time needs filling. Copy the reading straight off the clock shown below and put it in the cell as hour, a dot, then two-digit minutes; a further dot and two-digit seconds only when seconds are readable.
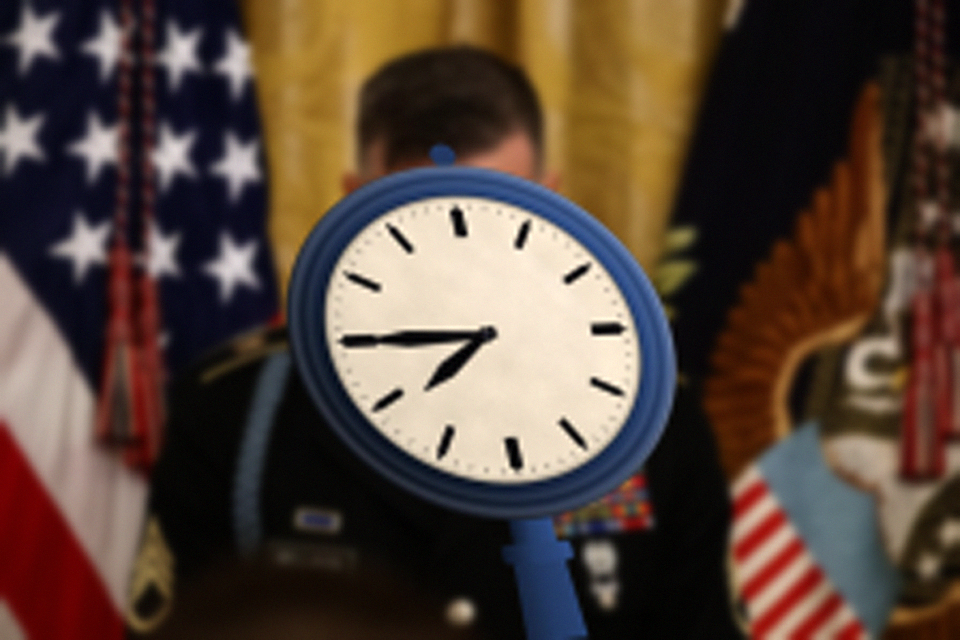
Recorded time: 7.45
